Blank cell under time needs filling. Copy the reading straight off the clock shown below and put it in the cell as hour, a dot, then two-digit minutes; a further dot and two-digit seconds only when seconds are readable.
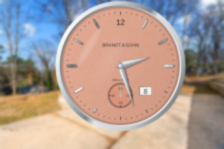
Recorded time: 2.27
